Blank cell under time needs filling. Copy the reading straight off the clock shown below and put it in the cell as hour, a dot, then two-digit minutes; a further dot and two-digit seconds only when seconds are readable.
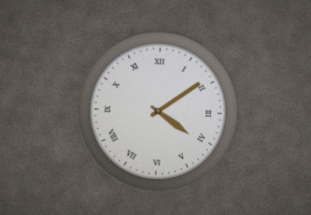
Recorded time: 4.09
